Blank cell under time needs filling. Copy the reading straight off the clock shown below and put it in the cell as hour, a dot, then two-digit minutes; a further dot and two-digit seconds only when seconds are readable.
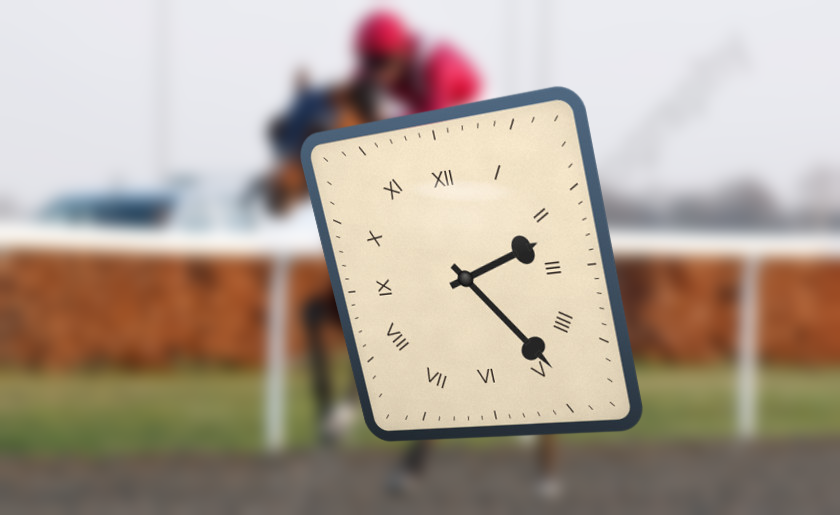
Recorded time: 2.24
